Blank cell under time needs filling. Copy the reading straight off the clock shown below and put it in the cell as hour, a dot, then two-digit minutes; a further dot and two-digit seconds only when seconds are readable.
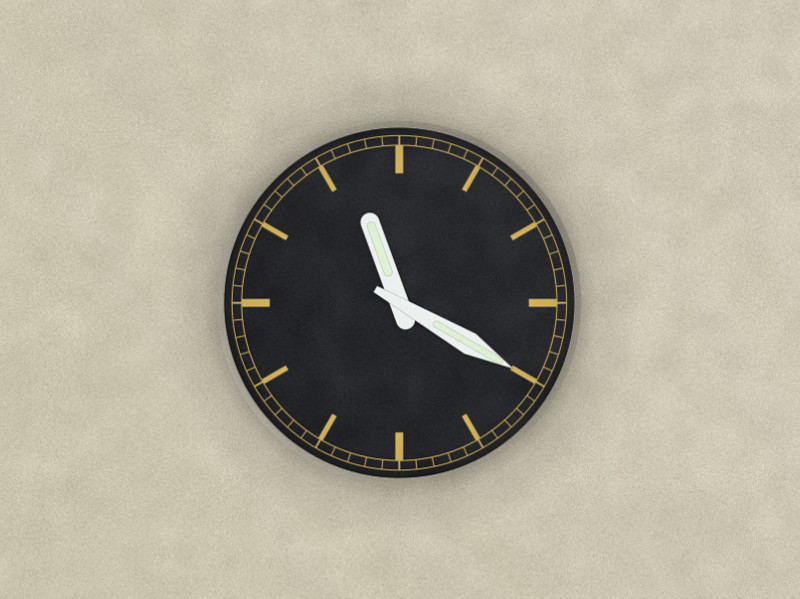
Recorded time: 11.20
